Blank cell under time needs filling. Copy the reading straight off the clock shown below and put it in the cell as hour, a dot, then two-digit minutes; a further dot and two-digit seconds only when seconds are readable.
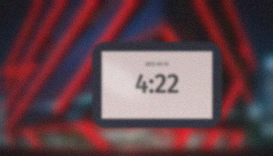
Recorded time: 4.22
